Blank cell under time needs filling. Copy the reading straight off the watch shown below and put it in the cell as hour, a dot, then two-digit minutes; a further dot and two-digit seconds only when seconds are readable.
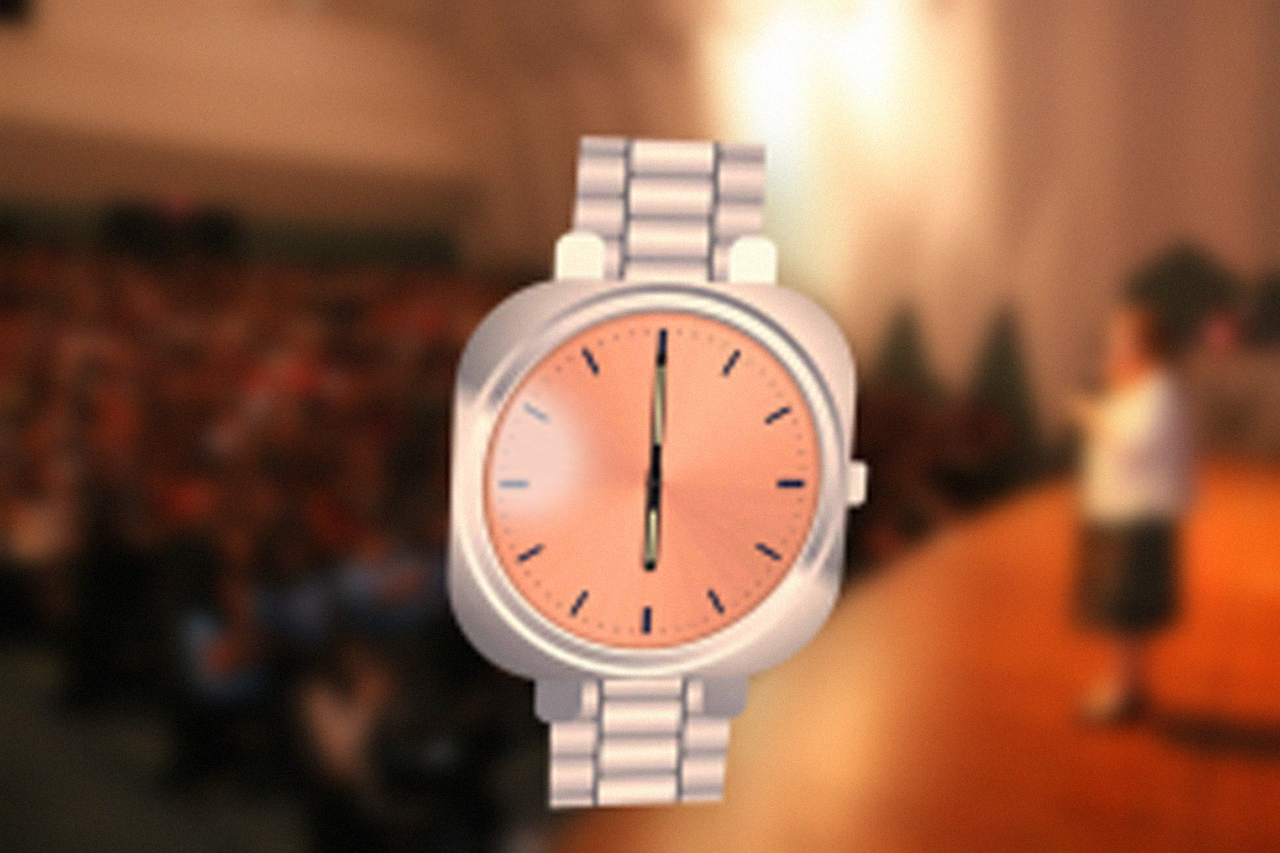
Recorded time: 6.00
